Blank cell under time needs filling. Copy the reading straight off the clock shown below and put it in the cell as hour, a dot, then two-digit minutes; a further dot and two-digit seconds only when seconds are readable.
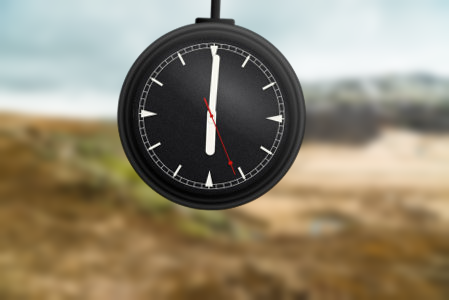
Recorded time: 6.00.26
